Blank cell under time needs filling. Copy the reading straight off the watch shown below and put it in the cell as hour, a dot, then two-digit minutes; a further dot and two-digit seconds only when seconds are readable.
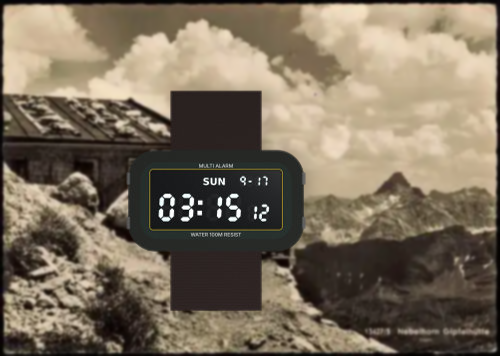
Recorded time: 3.15.12
